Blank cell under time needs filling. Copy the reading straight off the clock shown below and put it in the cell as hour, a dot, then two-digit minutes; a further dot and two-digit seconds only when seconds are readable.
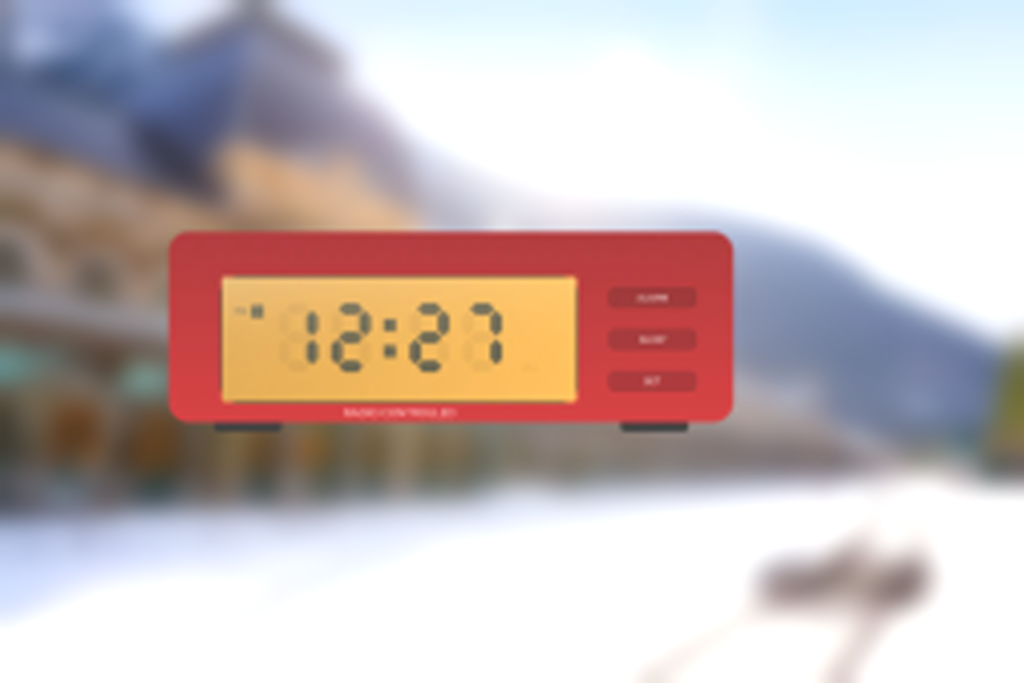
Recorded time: 12.27
